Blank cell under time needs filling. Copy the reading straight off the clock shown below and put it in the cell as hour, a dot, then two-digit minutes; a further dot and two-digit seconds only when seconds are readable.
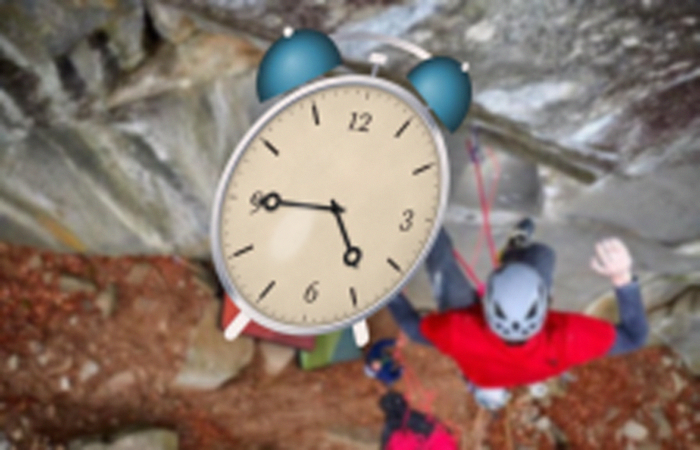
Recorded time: 4.45
